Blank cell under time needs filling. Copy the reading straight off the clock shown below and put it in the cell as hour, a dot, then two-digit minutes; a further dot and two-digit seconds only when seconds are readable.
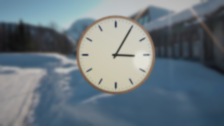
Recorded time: 3.05
